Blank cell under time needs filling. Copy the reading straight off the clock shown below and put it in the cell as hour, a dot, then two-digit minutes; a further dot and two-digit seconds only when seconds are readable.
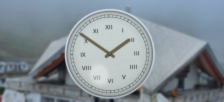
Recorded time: 1.51
